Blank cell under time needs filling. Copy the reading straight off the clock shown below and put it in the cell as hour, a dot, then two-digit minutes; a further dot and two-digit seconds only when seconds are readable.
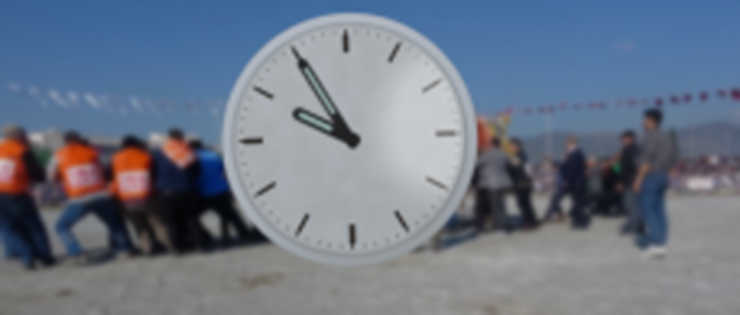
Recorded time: 9.55
